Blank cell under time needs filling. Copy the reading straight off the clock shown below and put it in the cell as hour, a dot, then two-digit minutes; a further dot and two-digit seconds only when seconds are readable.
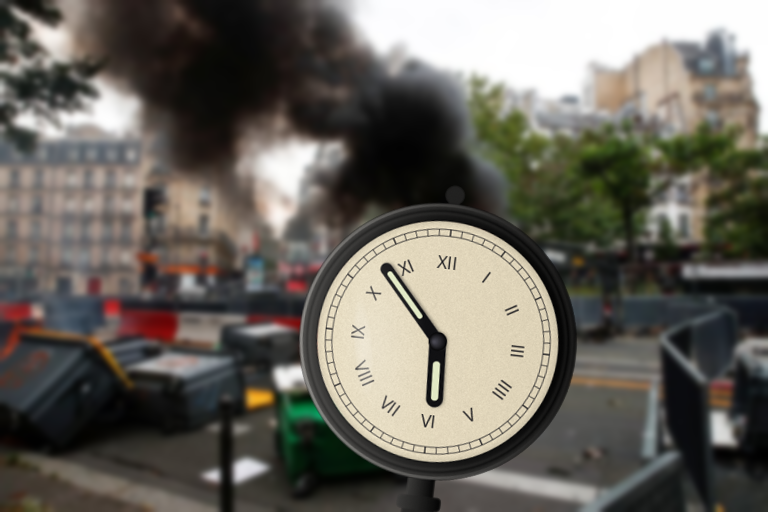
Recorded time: 5.53
